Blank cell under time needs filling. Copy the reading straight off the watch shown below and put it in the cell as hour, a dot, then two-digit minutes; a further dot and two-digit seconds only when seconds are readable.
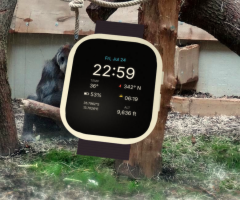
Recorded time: 22.59
